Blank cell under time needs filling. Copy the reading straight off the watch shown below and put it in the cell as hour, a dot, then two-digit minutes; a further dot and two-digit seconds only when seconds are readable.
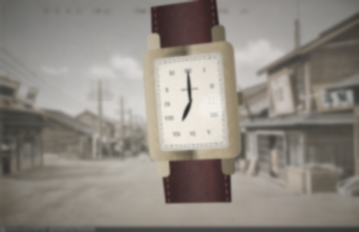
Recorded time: 7.00
